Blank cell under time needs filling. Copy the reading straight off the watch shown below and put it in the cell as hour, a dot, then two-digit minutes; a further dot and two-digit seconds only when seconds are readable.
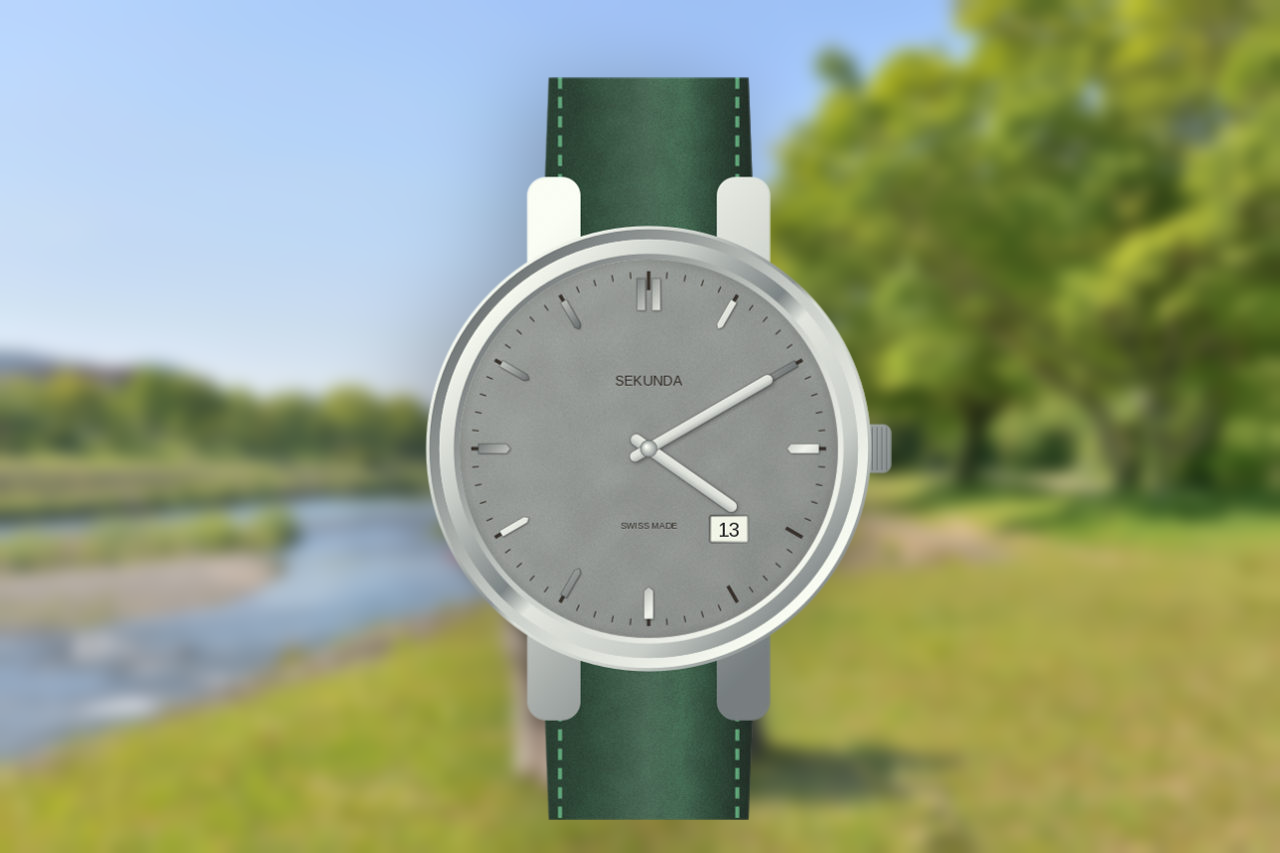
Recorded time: 4.10
